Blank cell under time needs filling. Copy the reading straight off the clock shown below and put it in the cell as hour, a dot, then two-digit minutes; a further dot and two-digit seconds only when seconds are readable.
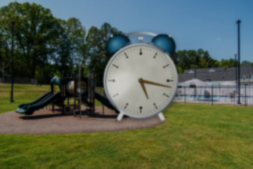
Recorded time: 5.17
